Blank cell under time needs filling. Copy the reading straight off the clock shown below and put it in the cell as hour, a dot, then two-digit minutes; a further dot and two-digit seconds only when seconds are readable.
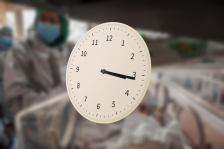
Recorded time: 3.16
